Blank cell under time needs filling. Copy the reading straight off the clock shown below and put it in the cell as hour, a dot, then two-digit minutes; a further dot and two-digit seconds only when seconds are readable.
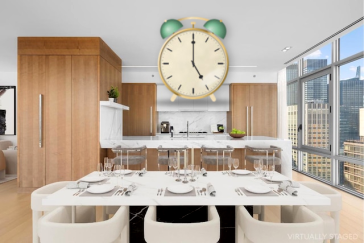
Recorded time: 5.00
